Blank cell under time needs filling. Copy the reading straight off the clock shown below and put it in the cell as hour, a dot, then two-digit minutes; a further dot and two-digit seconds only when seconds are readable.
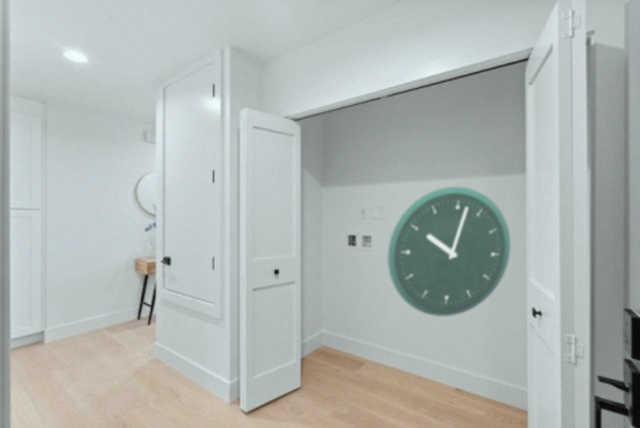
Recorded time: 10.02
